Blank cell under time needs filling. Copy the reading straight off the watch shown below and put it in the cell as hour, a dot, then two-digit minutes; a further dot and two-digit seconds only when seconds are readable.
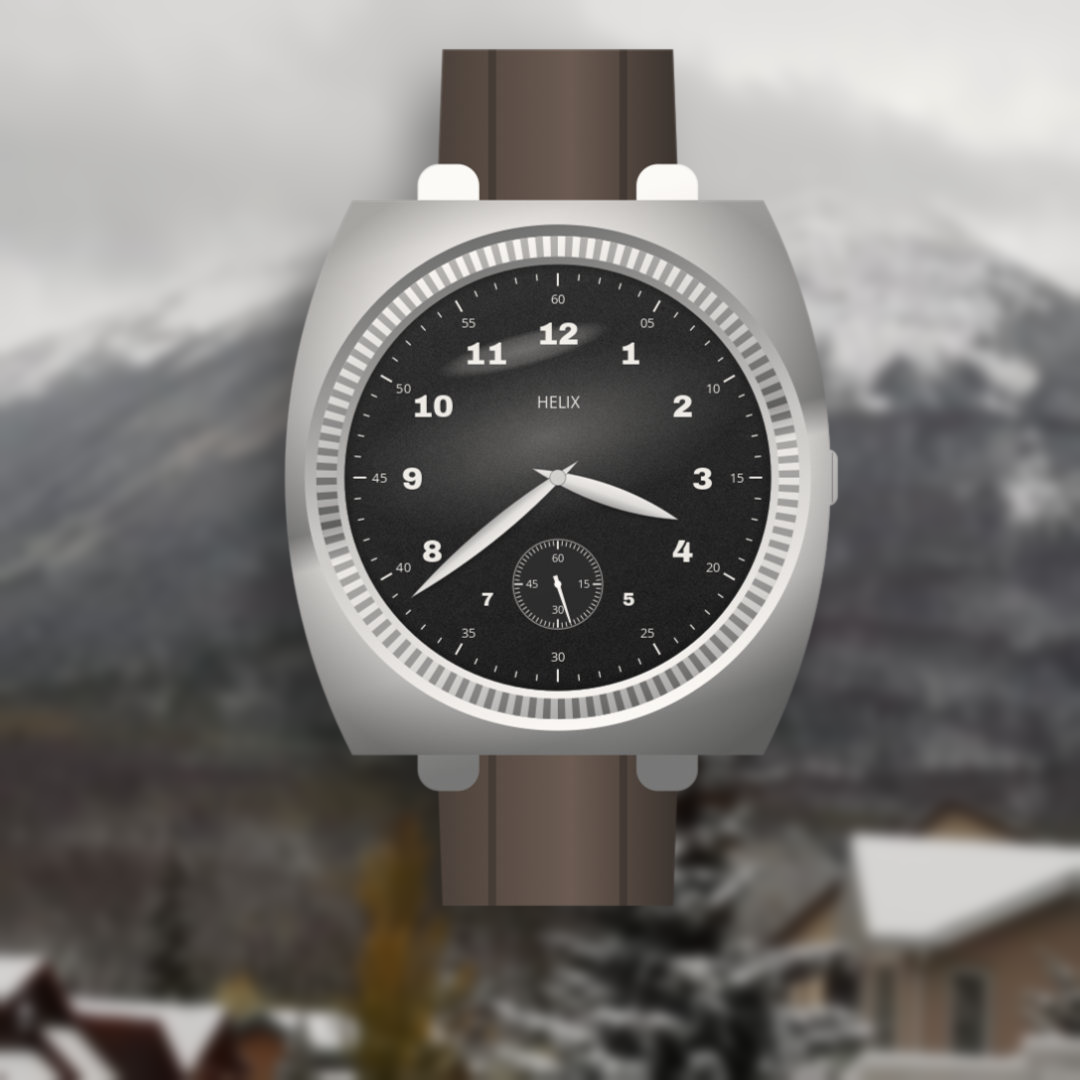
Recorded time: 3.38.27
